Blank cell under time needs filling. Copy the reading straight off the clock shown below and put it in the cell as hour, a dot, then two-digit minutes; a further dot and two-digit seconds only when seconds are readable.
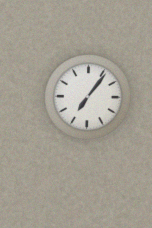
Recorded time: 7.06
